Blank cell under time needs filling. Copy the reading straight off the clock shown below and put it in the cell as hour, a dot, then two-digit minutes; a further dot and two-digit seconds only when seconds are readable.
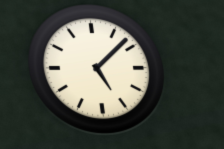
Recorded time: 5.08
